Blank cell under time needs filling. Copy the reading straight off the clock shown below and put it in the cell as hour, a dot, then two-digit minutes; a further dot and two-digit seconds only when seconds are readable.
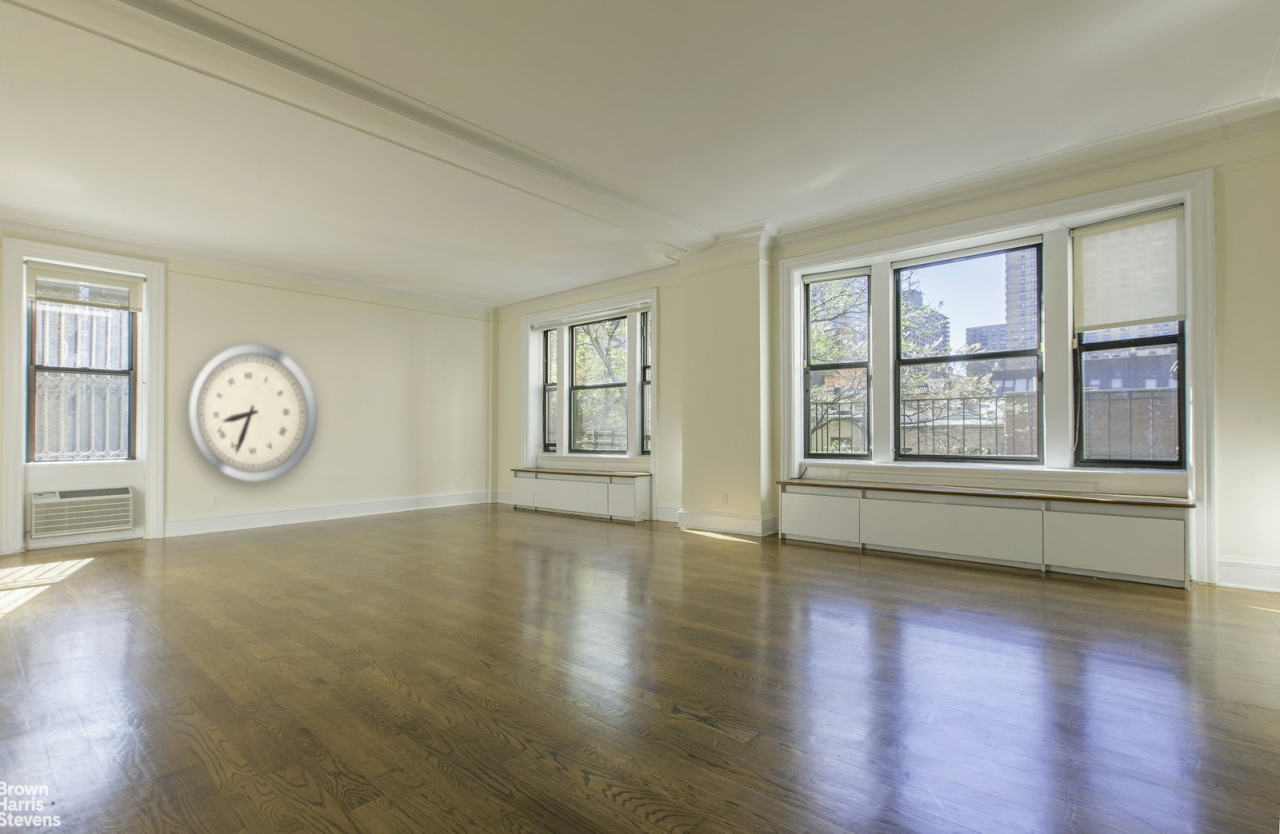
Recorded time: 8.34
